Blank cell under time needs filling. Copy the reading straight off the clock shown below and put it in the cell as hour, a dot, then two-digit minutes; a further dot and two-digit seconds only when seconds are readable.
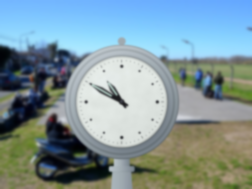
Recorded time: 10.50
